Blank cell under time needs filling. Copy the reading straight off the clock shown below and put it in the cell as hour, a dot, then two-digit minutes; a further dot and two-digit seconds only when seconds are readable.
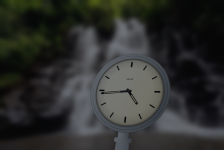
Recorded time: 4.44
